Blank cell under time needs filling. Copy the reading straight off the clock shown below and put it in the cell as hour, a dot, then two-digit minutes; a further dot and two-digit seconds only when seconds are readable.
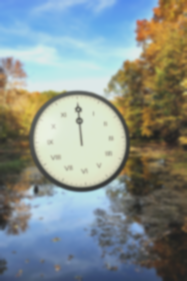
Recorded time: 12.00
